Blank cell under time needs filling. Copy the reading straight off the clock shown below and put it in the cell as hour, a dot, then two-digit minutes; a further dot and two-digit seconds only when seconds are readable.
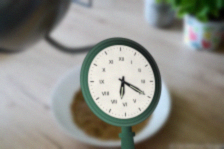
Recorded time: 6.20
